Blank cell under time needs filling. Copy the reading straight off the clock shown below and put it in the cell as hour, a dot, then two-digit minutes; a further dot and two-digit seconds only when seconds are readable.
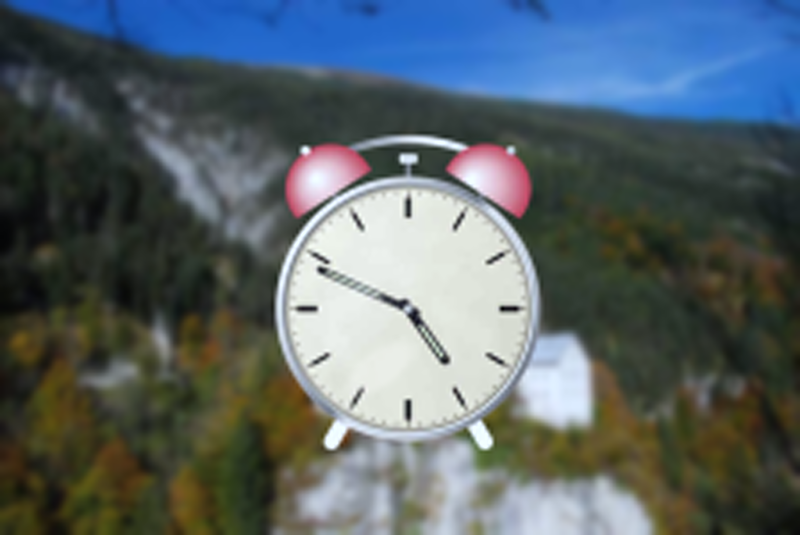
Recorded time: 4.49
